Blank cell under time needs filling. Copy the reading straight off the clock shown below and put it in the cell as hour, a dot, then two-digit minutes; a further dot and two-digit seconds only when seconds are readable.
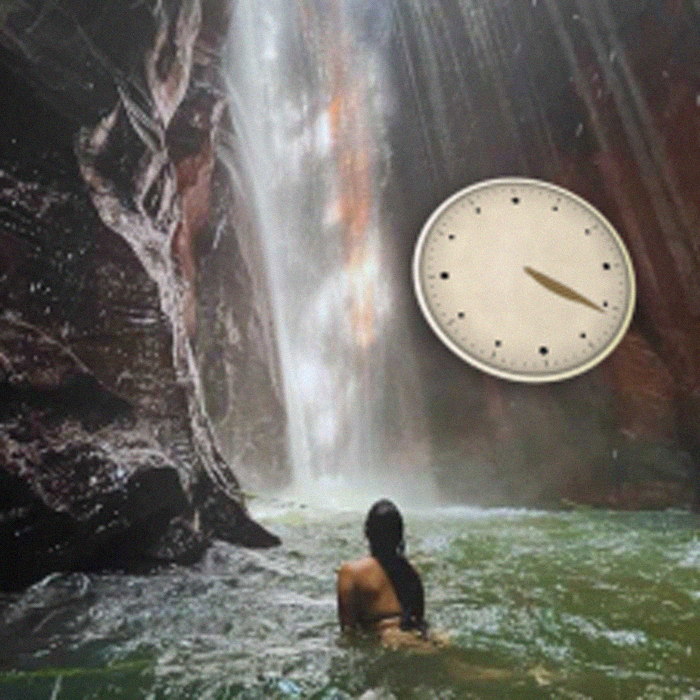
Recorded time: 4.21
